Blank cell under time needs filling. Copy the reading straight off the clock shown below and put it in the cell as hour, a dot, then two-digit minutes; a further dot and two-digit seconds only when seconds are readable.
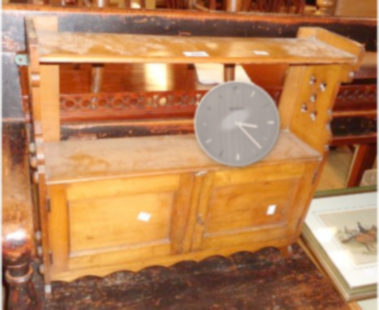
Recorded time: 3.23
